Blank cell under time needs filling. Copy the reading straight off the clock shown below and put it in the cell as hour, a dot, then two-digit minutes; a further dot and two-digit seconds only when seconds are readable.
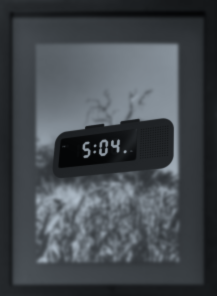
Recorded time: 5.04
